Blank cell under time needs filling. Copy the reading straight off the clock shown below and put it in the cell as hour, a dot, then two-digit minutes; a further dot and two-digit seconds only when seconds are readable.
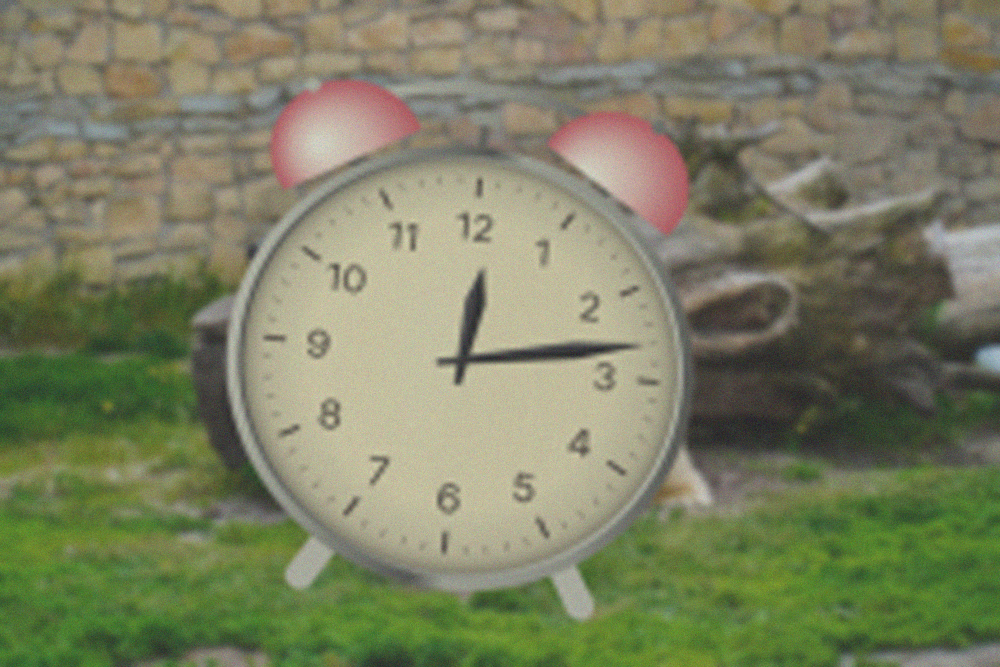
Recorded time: 12.13
